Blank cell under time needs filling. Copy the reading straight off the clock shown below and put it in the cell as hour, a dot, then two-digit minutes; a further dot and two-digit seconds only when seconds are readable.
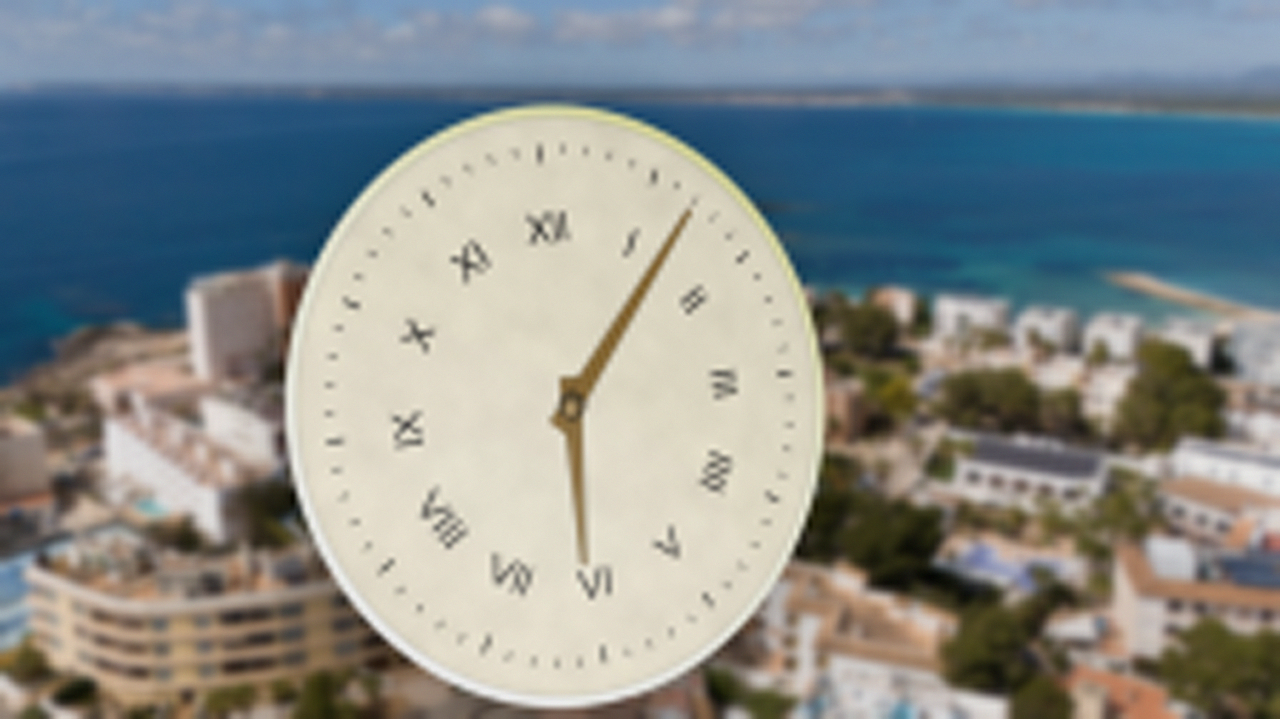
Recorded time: 6.07
